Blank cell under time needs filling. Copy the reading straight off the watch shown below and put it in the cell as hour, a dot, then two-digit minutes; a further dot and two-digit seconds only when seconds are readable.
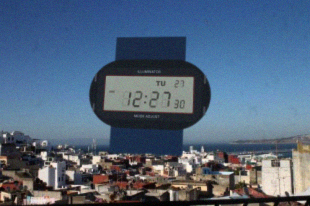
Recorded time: 12.27
